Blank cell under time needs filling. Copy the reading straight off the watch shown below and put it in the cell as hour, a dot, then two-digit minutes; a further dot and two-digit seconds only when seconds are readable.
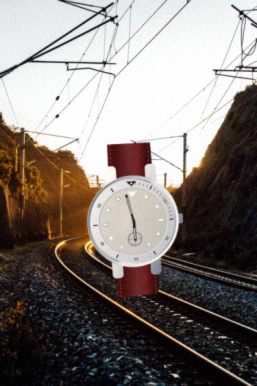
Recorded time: 5.58
